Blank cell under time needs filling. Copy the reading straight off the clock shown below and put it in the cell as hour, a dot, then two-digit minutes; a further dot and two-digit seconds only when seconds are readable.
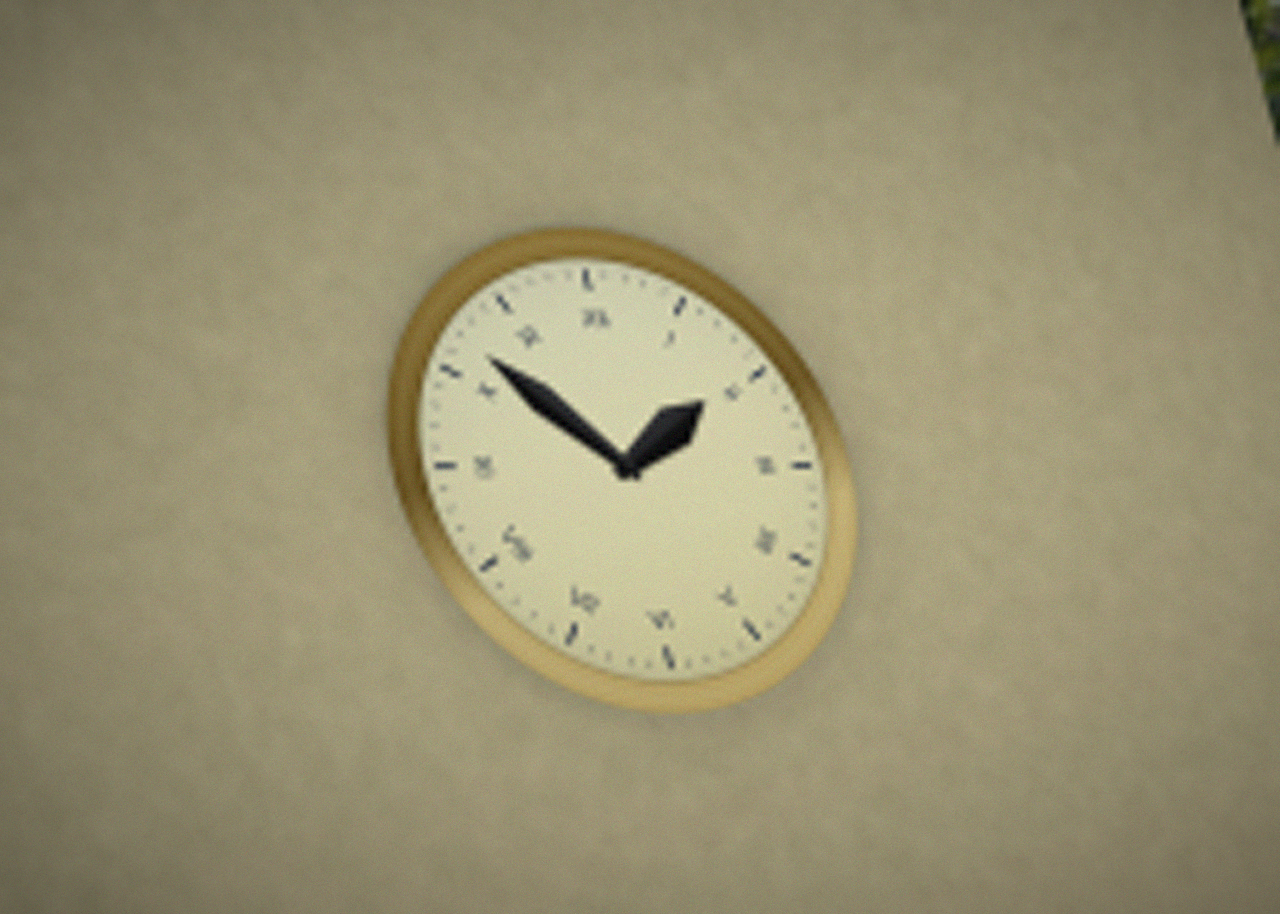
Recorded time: 1.52
